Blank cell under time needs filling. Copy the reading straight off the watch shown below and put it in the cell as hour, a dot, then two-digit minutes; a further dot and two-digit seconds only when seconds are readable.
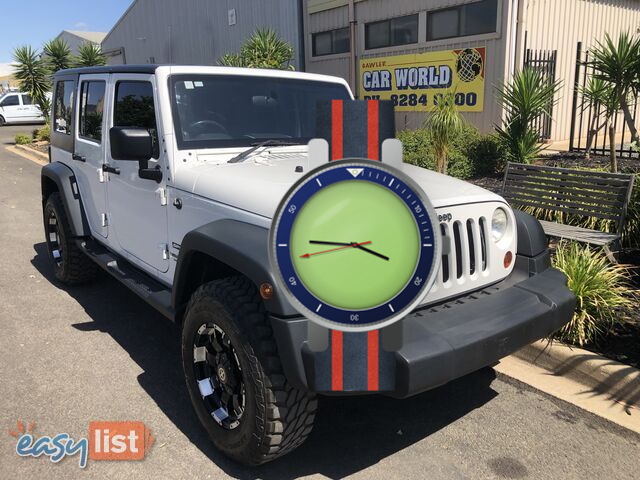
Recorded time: 3.45.43
